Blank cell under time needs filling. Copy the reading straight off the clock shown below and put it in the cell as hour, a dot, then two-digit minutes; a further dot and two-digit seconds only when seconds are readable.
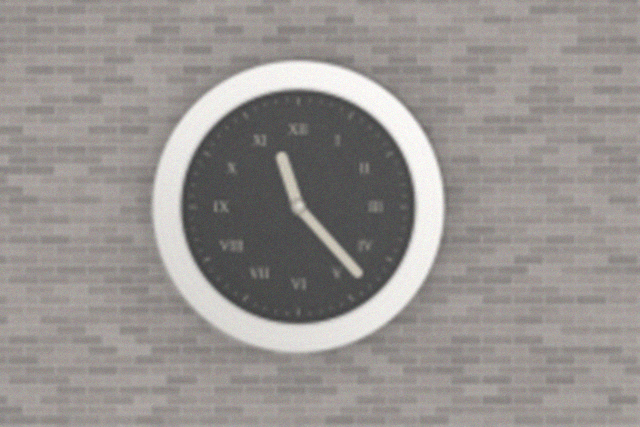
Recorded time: 11.23
